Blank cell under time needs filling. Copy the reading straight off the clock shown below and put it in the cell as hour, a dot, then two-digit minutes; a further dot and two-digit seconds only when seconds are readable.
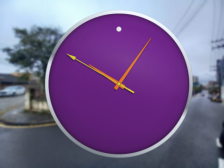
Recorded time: 10.05.50
